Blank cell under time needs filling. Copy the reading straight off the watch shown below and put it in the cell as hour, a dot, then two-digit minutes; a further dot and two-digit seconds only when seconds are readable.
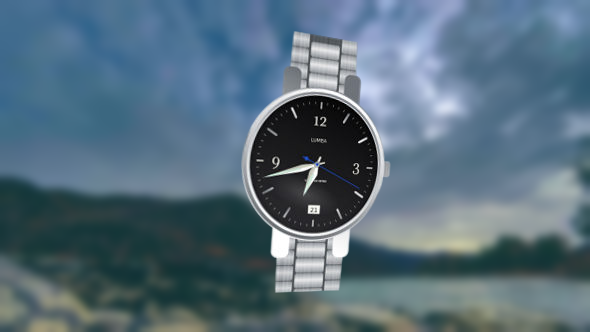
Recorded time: 6.42.19
